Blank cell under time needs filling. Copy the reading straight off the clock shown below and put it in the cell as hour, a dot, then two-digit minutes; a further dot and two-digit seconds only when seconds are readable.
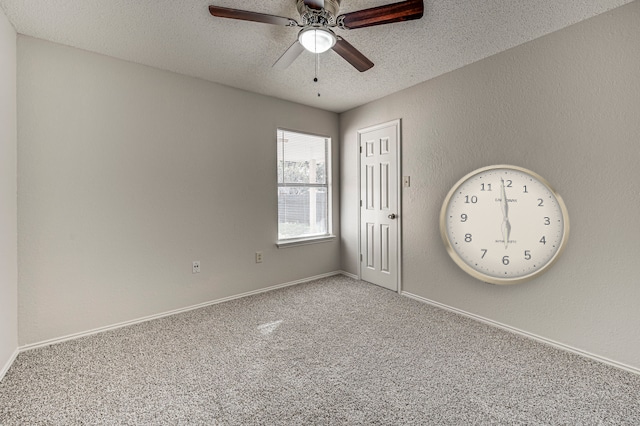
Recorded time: 5.59
